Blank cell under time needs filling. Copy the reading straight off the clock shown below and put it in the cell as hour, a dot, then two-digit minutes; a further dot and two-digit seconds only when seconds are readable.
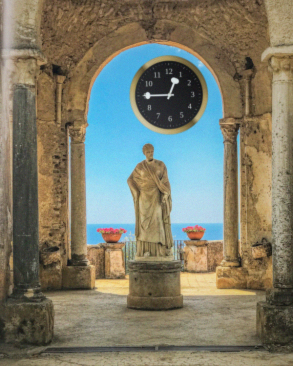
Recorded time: 12.45
